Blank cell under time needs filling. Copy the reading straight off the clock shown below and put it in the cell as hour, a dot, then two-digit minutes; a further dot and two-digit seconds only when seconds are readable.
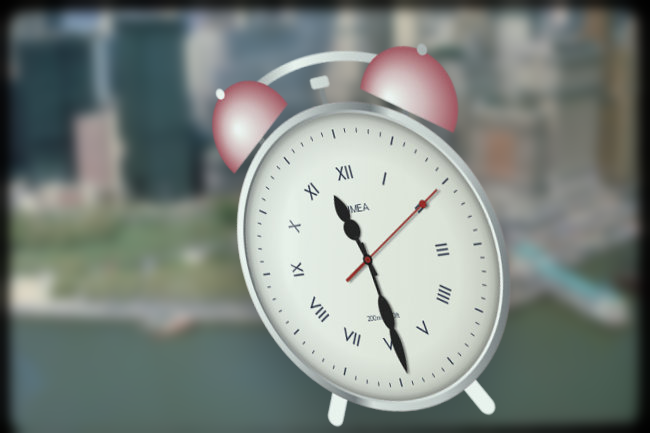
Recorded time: 11.29.10
